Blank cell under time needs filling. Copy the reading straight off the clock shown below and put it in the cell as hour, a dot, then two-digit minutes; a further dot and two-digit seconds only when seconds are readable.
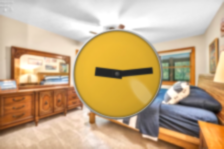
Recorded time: 9.14
